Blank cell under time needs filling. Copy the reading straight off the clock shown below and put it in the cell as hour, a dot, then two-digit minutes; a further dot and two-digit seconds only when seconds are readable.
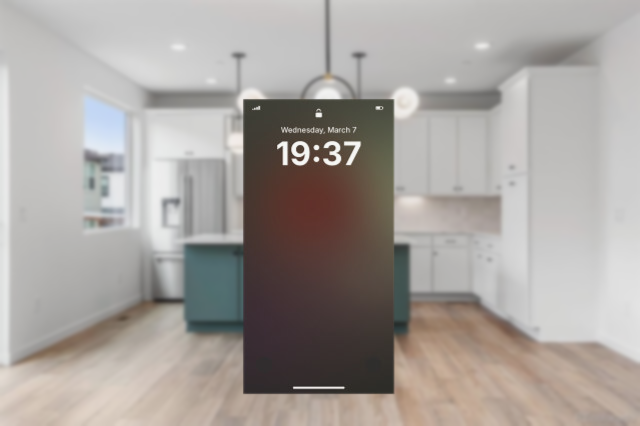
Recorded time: 19.37
